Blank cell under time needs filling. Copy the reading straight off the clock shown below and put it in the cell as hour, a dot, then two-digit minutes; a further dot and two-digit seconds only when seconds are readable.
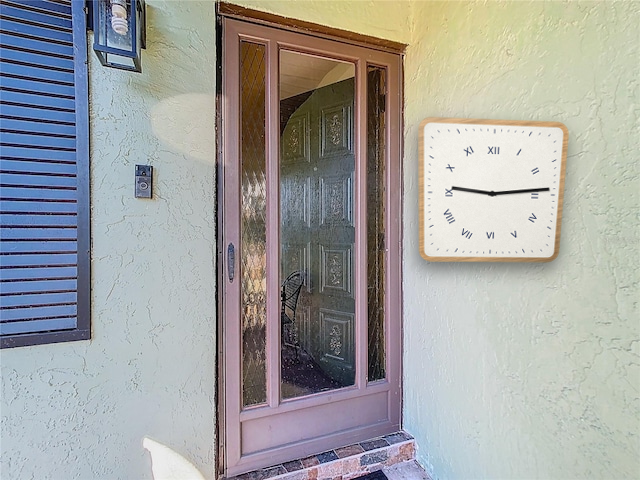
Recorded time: 9.14
